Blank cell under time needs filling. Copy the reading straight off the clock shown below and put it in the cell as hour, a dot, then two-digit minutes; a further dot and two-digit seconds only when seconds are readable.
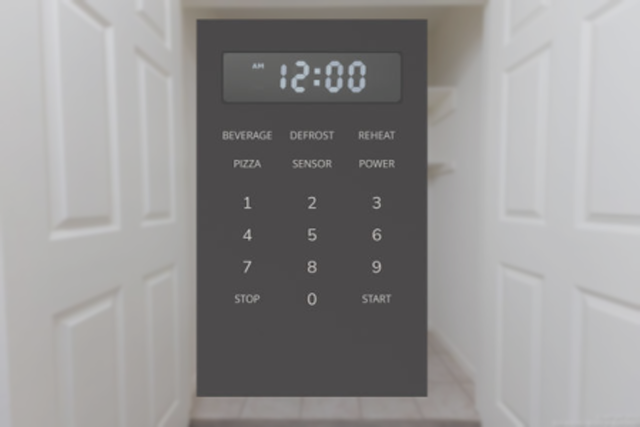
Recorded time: 12.00
